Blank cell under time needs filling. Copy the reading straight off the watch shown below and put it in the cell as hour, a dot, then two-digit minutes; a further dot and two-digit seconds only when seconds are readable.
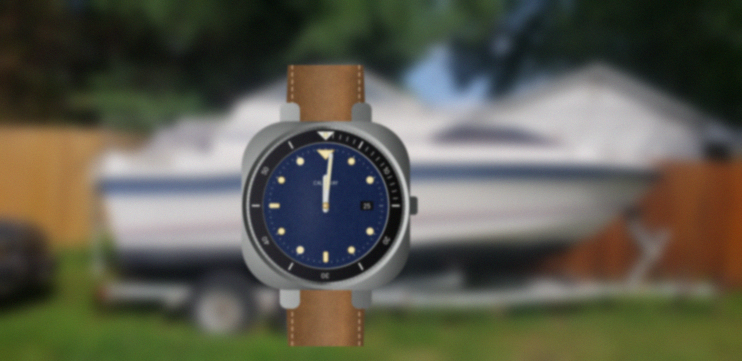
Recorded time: 12.01
